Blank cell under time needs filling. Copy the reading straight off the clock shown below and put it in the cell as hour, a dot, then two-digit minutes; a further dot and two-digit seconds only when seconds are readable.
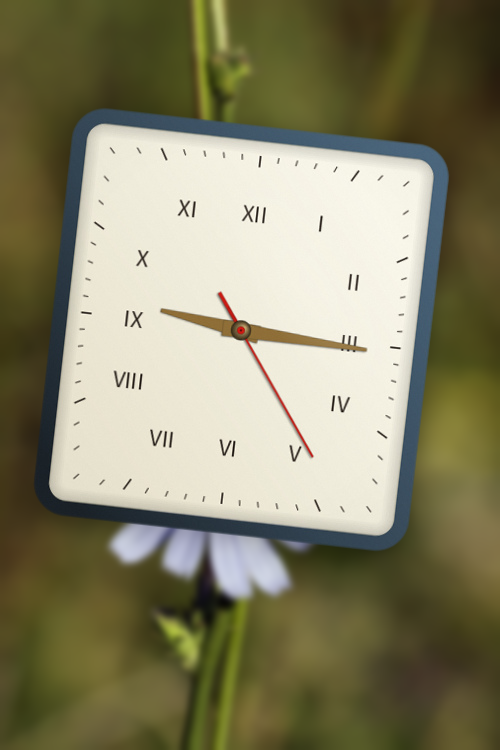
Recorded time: 9.15.24
